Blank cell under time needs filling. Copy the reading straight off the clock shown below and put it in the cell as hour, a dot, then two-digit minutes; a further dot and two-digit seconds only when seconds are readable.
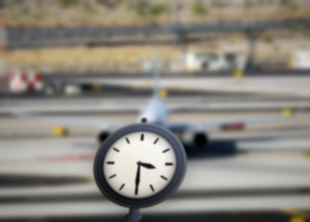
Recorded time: 3.30
